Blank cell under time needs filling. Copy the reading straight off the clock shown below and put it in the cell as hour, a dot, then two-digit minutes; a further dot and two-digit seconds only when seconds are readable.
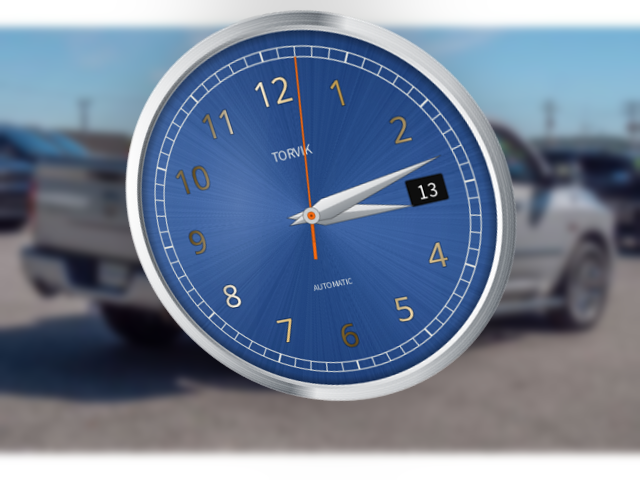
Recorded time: 3.13.02
